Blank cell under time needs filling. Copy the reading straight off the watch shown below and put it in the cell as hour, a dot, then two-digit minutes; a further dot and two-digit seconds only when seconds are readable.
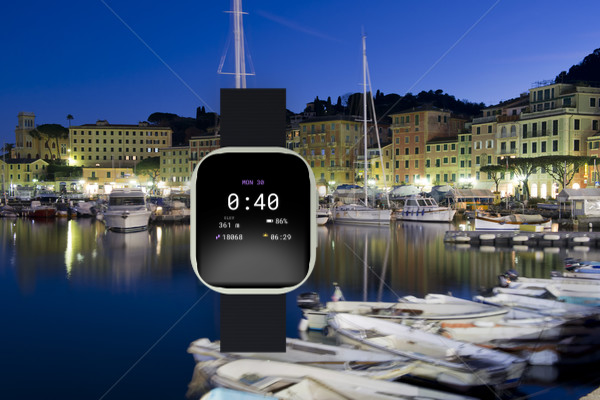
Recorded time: 0.40
